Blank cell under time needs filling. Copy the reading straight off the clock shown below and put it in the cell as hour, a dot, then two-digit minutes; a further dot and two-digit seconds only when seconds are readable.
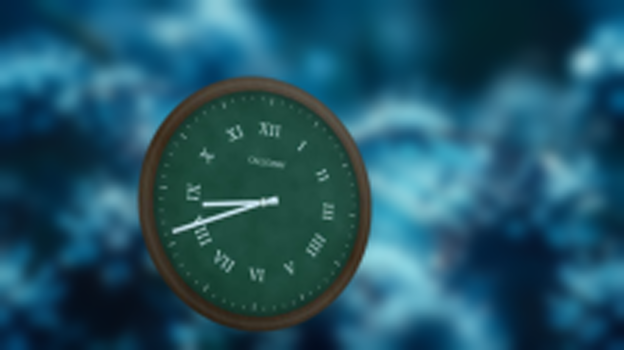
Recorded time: 8.41
